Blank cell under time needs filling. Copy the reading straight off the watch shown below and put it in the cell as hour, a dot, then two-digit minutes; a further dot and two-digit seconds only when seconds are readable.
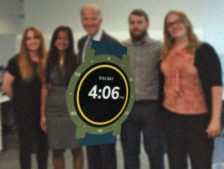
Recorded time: 4.06
